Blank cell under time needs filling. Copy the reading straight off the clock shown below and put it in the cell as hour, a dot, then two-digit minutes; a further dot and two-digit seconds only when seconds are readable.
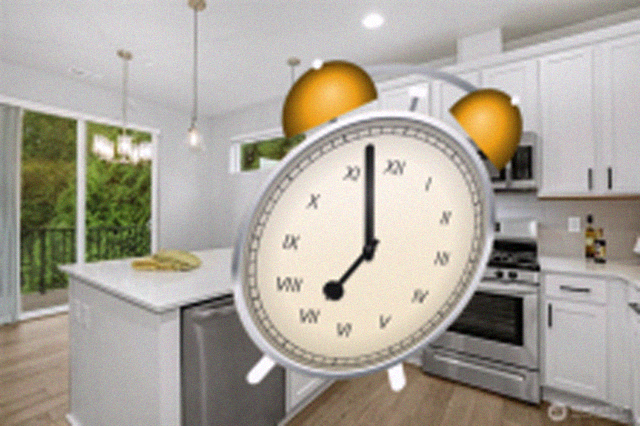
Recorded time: 6.57
